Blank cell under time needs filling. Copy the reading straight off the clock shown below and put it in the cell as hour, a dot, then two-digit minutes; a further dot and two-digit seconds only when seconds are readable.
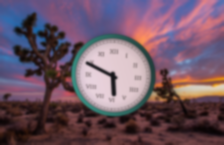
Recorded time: 5.49
